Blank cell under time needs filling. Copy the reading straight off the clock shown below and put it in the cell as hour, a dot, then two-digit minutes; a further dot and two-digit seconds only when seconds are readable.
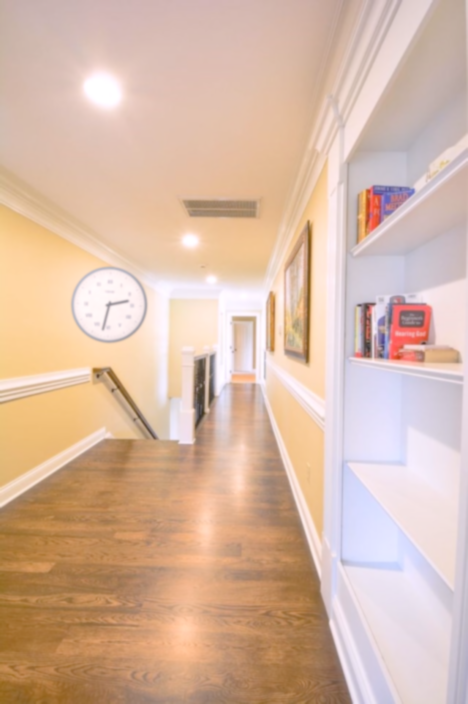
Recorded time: 2.32
